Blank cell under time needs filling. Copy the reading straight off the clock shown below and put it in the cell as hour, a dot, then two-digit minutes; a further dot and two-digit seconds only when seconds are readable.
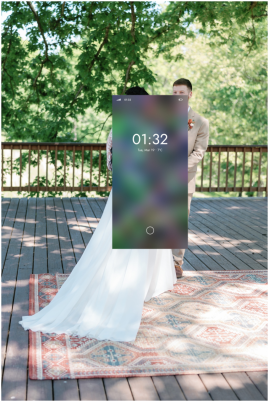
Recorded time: 1.32
